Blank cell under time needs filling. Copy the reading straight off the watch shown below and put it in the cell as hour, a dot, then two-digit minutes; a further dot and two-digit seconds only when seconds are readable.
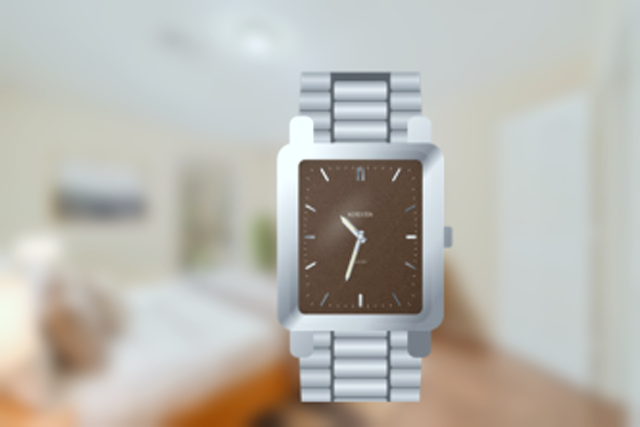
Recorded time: 10.33
